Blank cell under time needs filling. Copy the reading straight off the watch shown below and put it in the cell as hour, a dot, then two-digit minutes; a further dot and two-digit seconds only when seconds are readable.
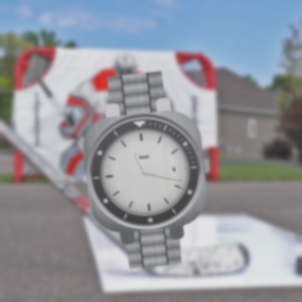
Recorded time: 11.18
